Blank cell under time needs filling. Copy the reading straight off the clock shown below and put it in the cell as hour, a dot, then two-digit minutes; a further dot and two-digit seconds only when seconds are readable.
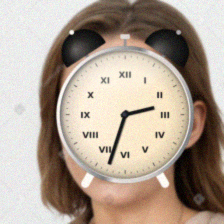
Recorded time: 2.33
